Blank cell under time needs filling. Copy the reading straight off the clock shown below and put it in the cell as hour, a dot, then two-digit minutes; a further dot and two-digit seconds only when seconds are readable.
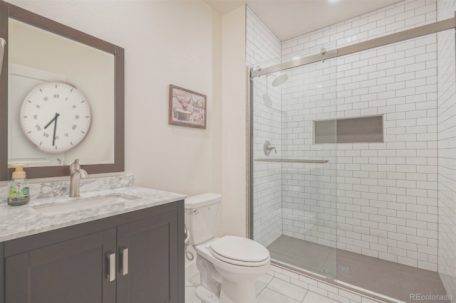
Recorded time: 7.31
